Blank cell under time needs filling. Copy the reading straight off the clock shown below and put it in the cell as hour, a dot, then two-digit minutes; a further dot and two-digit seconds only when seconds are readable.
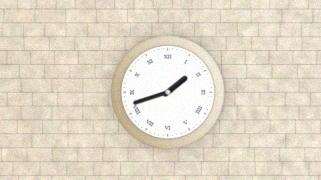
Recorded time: 1.42
